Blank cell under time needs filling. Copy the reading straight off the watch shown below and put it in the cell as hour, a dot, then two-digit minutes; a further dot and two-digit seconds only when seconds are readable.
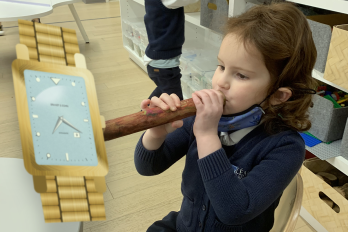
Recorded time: 7.20
